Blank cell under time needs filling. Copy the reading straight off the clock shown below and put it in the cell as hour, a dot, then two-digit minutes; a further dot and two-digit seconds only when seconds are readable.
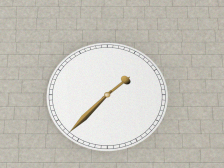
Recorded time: 1.37
